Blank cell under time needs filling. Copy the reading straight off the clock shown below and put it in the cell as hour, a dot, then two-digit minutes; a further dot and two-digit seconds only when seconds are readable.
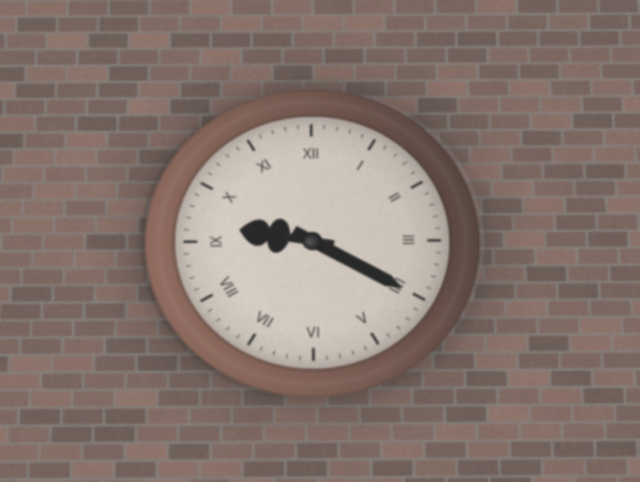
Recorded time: 9.20
